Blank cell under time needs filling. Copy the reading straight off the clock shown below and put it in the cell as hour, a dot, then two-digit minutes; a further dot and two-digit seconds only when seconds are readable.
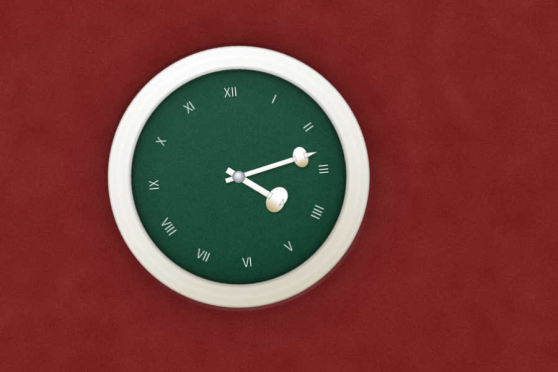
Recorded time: 4.13
